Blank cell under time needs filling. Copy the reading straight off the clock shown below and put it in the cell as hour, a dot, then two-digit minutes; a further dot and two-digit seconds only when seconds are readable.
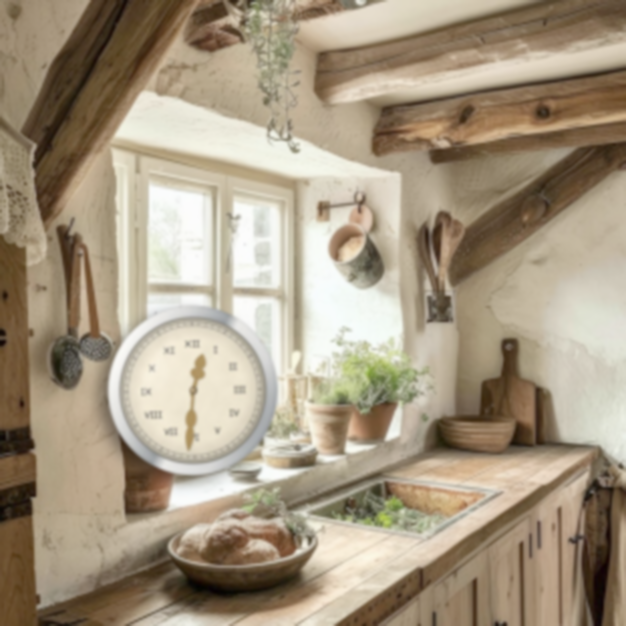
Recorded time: 12.31
